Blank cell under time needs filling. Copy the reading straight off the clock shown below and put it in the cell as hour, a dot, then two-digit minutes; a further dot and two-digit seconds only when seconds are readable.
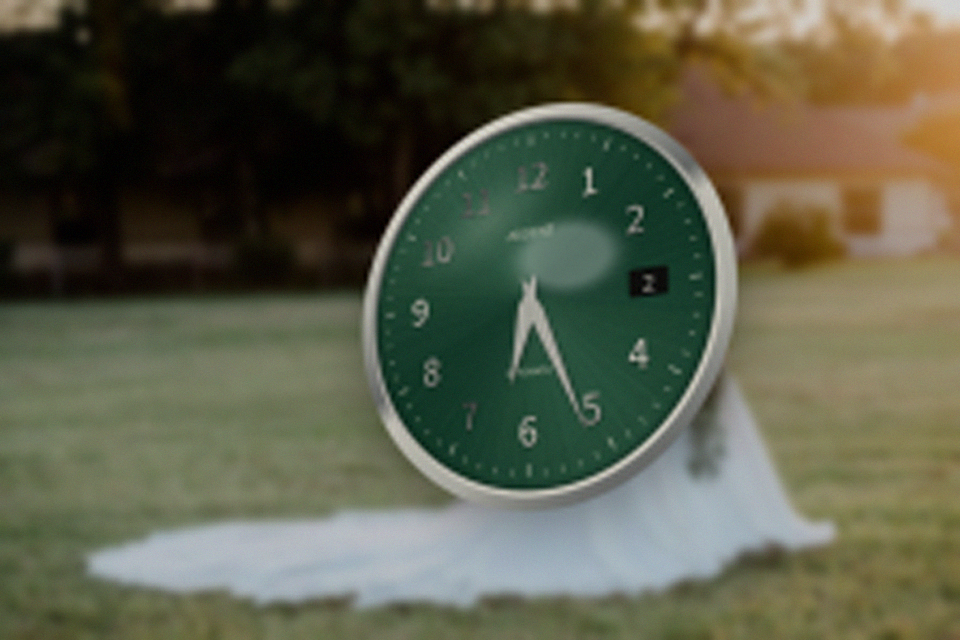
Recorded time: 6.26
